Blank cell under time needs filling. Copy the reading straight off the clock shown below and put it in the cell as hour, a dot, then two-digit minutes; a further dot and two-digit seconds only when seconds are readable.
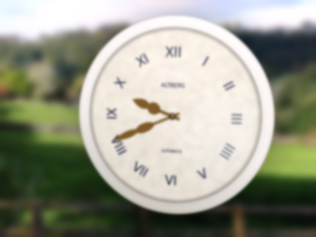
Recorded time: 9.41
